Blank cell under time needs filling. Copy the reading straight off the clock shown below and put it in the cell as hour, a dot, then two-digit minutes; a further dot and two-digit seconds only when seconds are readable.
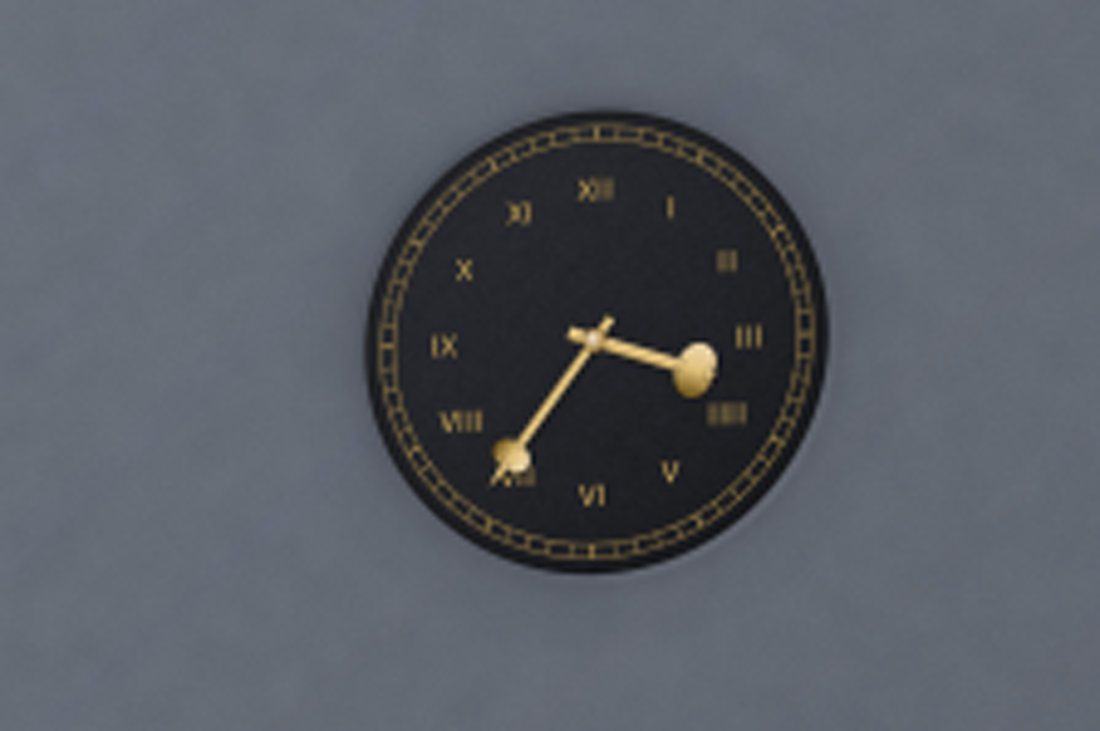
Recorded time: 3.36
